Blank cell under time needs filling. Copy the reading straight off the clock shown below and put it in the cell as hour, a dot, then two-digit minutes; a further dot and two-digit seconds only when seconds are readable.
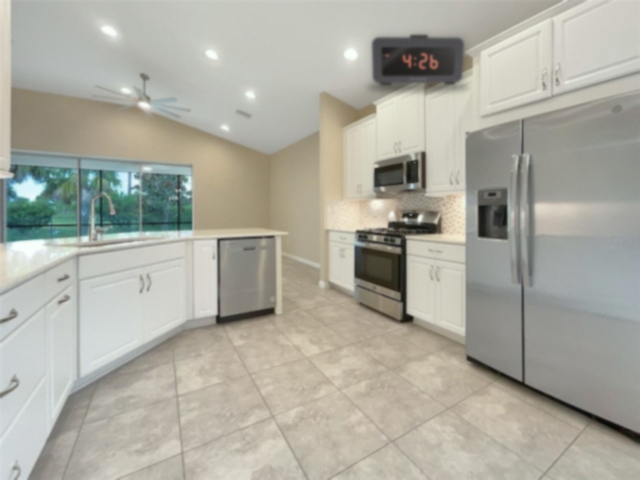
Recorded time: 4.26
